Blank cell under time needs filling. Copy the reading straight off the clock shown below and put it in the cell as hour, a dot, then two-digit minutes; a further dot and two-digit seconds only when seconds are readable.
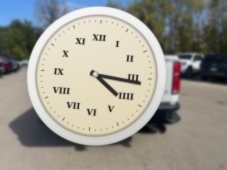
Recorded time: 4.16
